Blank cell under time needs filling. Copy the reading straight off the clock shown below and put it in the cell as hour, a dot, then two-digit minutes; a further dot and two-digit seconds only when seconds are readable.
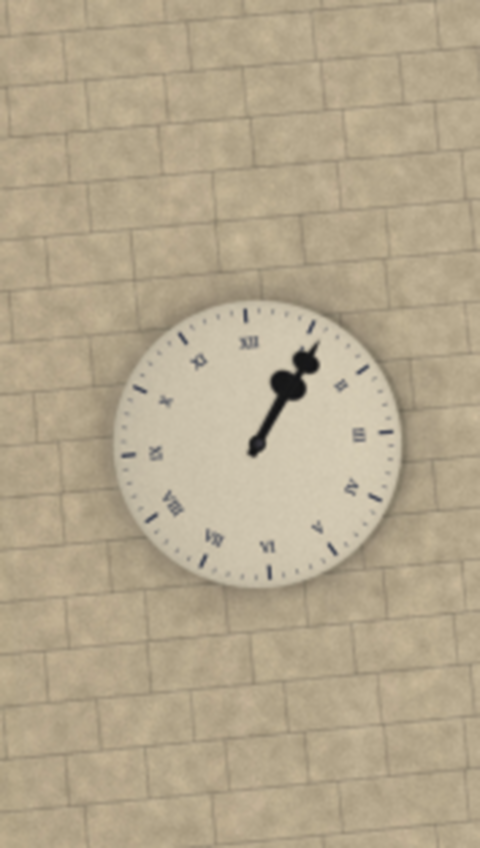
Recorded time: 1.06
